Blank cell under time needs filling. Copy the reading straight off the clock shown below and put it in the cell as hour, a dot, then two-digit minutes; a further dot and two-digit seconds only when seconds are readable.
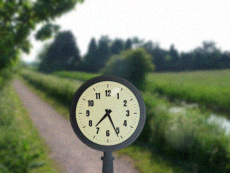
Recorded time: 7.26
